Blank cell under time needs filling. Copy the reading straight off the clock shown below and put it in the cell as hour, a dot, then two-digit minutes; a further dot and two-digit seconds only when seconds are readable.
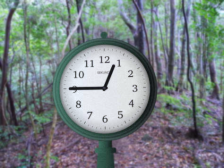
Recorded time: 12.45
